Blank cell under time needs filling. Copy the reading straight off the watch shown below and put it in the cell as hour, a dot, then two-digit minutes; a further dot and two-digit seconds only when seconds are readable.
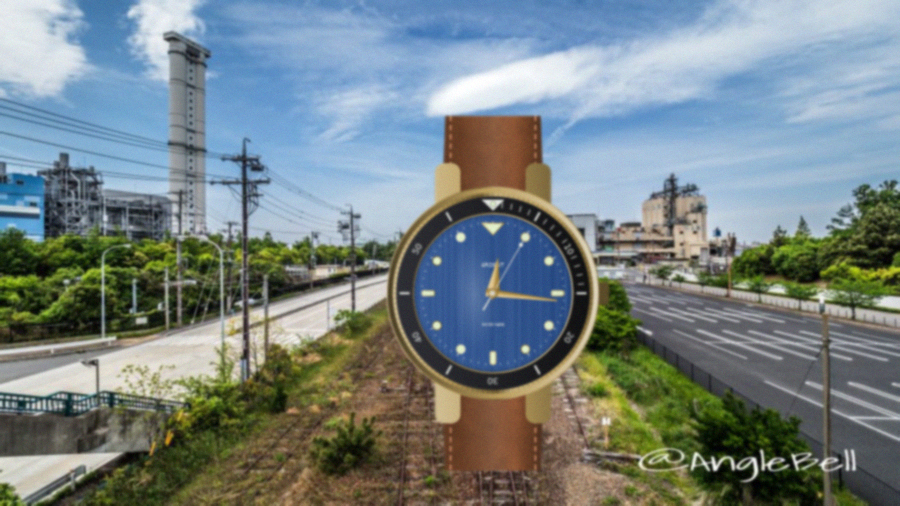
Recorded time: 12.16.05
